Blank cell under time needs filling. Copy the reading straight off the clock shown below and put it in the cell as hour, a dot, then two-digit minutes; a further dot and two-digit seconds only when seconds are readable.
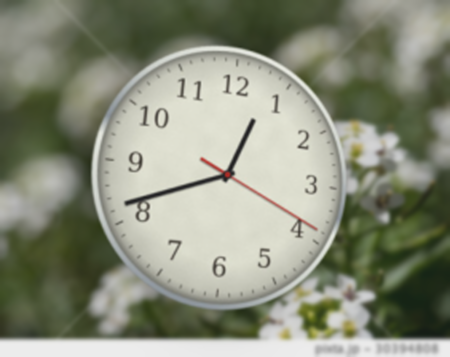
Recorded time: 12.41.19
